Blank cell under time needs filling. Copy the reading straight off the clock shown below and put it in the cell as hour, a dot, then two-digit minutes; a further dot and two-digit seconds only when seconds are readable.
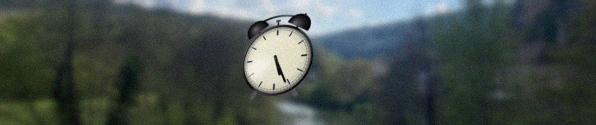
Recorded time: 5.26
